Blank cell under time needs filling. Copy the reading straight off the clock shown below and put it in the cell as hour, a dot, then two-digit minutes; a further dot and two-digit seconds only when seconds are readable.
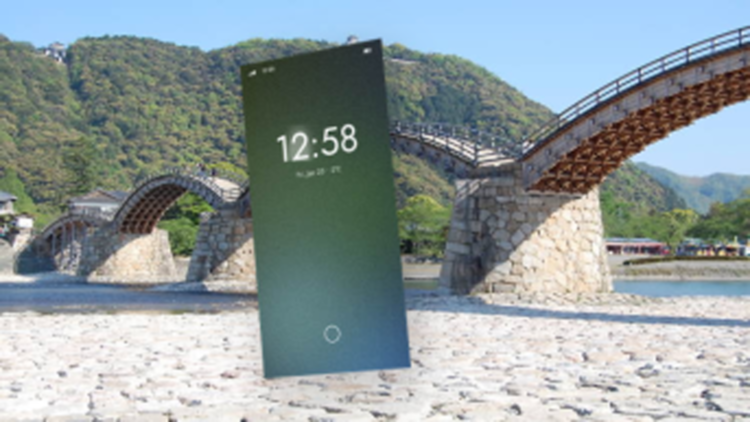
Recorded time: 12.58
